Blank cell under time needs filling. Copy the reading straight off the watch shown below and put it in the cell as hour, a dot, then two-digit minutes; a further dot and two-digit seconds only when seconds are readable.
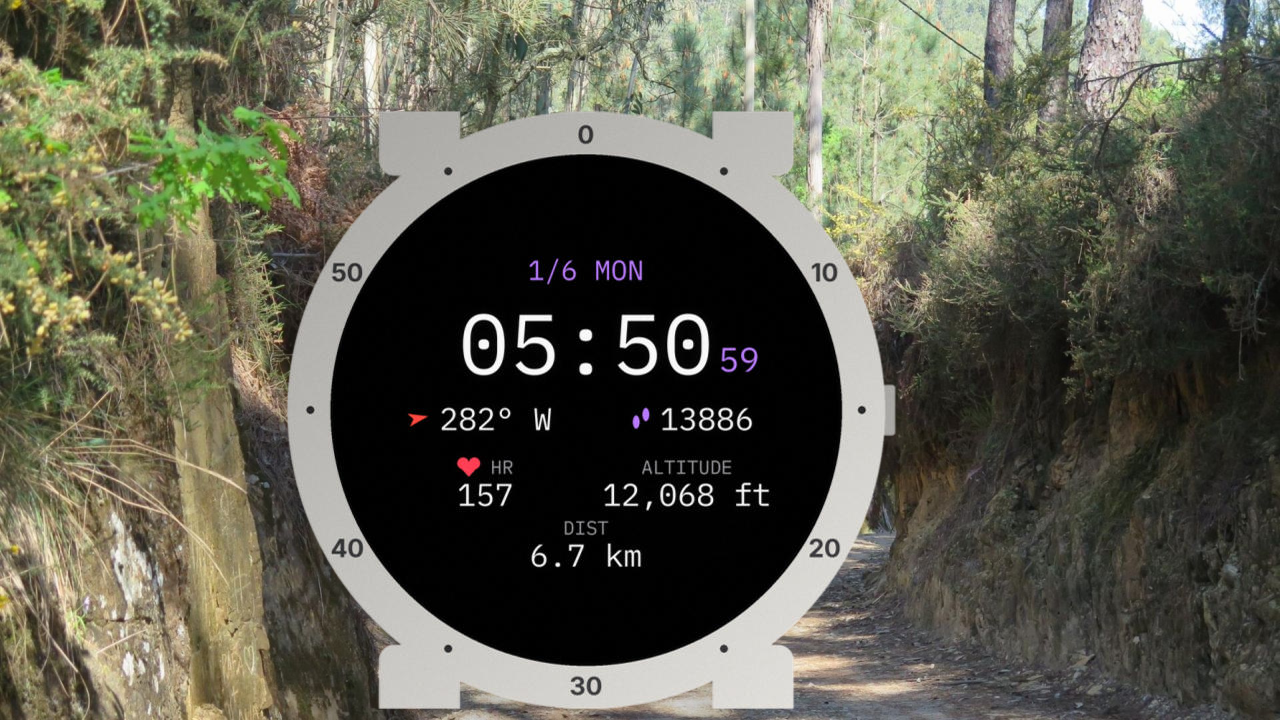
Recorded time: 5.50.59
